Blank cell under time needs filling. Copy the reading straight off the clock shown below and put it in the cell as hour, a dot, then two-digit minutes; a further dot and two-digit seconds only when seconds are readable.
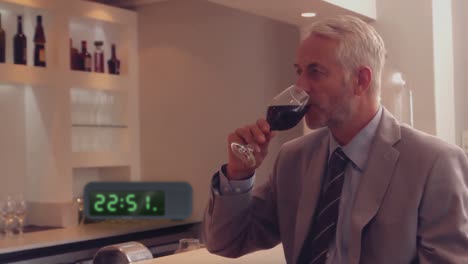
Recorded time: 22.51
